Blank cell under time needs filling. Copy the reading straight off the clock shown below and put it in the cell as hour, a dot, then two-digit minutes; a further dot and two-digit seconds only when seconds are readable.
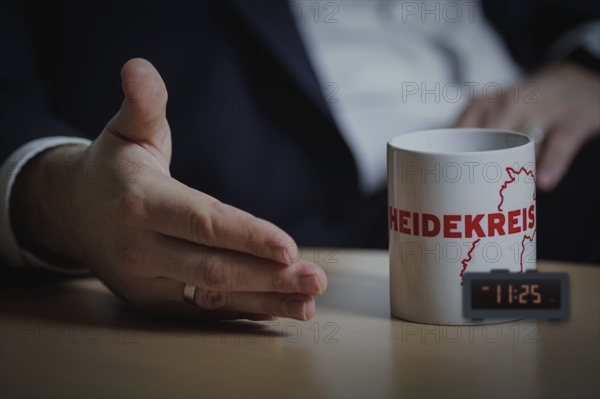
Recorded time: 11.25
